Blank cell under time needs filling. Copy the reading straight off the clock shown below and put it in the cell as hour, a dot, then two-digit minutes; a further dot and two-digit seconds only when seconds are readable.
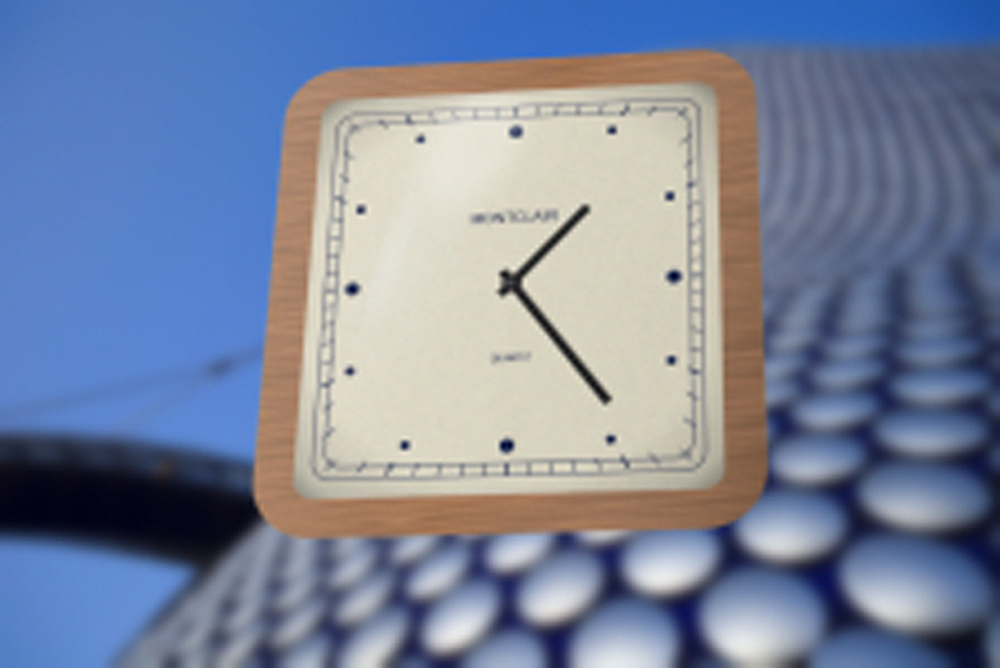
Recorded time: 1.24
